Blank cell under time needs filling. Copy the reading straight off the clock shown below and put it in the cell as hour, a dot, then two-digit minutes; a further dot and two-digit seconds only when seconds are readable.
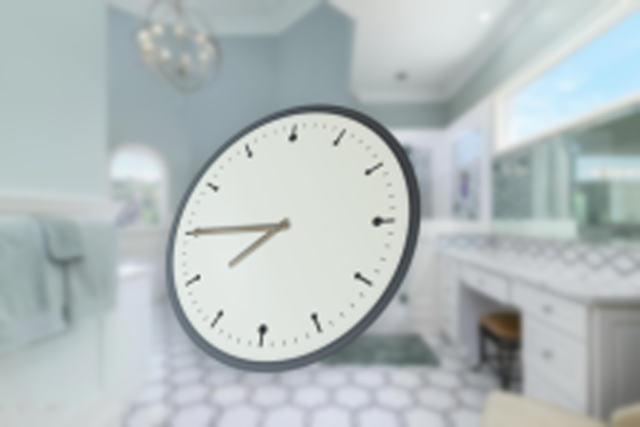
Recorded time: 7.45
